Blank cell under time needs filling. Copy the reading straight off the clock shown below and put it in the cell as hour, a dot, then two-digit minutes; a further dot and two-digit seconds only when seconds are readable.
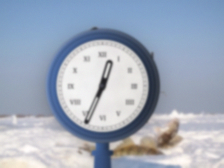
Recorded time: 12.34
